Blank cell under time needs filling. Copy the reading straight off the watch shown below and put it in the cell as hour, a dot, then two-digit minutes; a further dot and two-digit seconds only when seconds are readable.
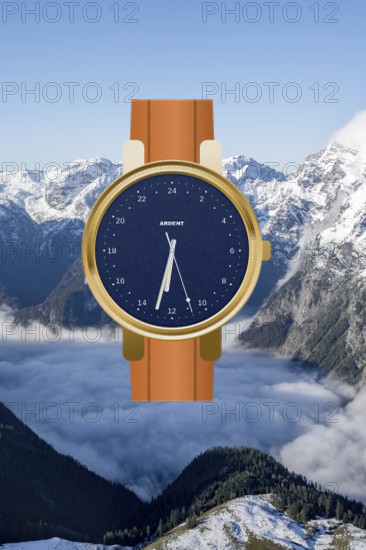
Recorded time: 12.32.27
